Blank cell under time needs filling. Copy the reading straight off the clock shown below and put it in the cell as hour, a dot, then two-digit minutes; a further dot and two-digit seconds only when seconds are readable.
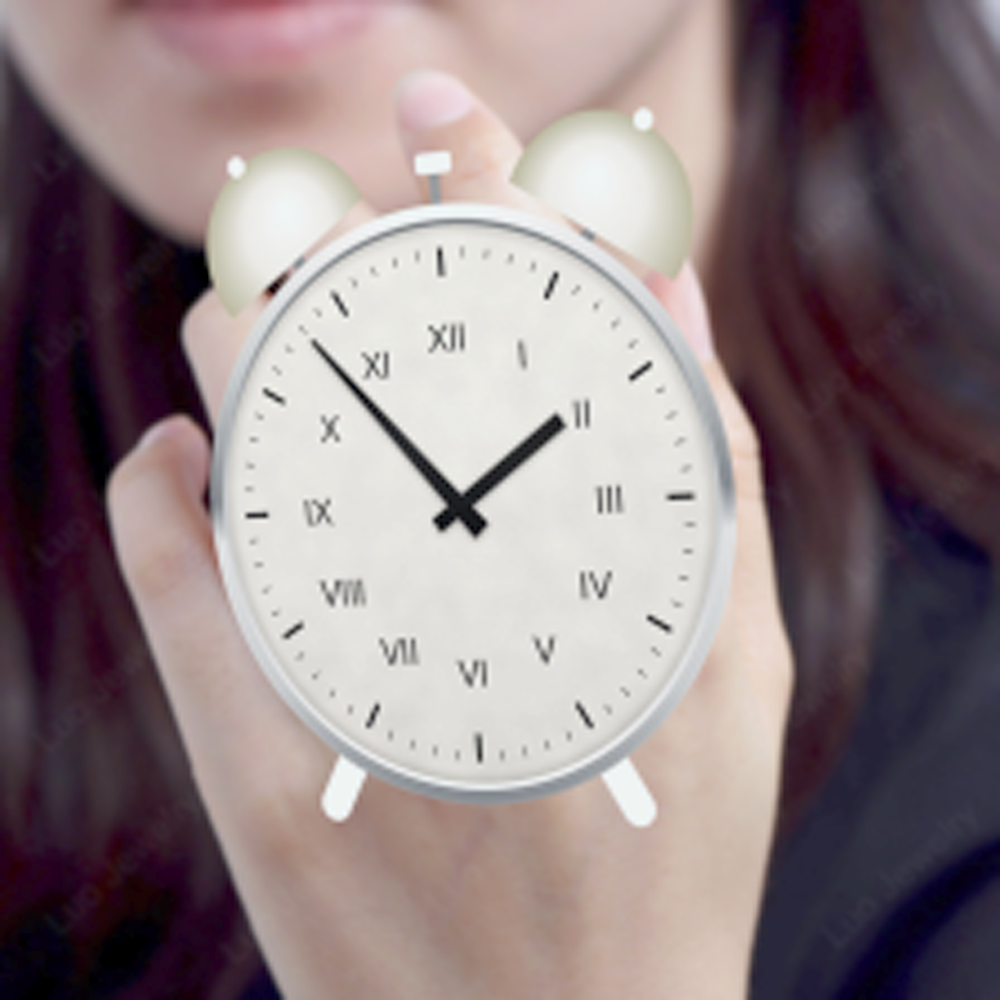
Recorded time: 1.53
